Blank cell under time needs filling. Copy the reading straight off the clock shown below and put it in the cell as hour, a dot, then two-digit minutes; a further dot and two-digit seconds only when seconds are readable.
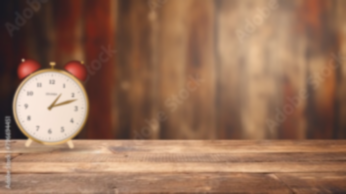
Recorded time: 1.12
